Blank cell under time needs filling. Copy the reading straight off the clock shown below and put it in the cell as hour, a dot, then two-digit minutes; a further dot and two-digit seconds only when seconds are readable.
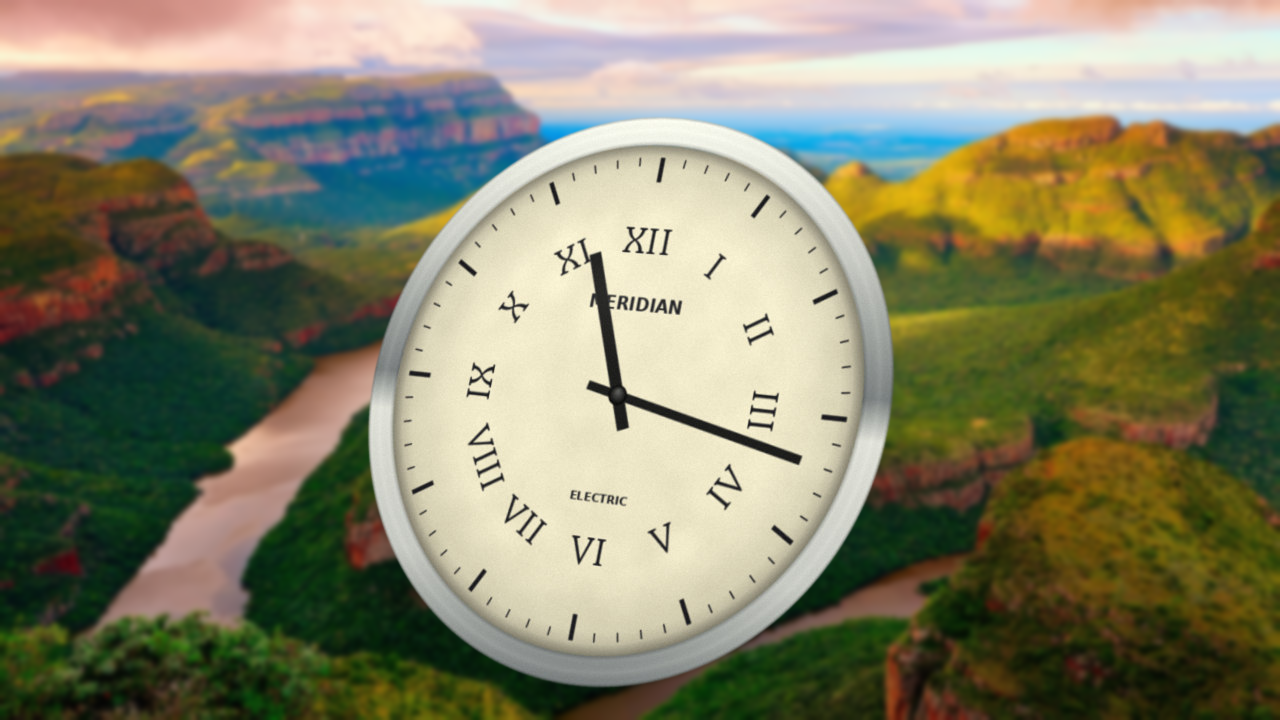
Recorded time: 11.17
